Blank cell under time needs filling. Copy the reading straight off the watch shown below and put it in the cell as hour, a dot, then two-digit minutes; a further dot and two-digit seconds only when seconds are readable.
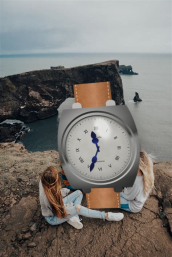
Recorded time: 11.34
